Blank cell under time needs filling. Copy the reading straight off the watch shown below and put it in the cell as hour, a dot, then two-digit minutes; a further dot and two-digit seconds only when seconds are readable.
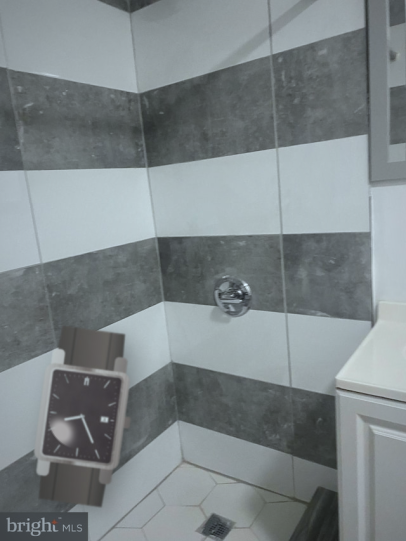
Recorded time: 8.25
